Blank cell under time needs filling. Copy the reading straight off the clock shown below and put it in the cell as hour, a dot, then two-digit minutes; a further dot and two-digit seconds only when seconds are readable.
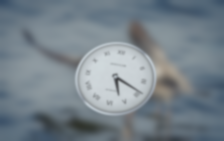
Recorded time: 5.19
